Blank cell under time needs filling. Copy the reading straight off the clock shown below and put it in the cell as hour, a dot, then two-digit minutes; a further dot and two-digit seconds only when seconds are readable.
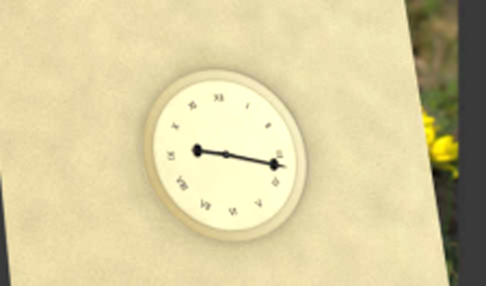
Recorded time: 9.17
